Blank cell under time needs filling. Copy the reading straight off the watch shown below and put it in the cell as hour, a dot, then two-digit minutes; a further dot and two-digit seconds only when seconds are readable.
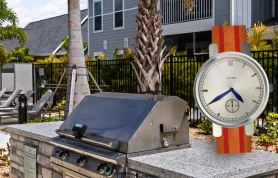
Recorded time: 4.40
